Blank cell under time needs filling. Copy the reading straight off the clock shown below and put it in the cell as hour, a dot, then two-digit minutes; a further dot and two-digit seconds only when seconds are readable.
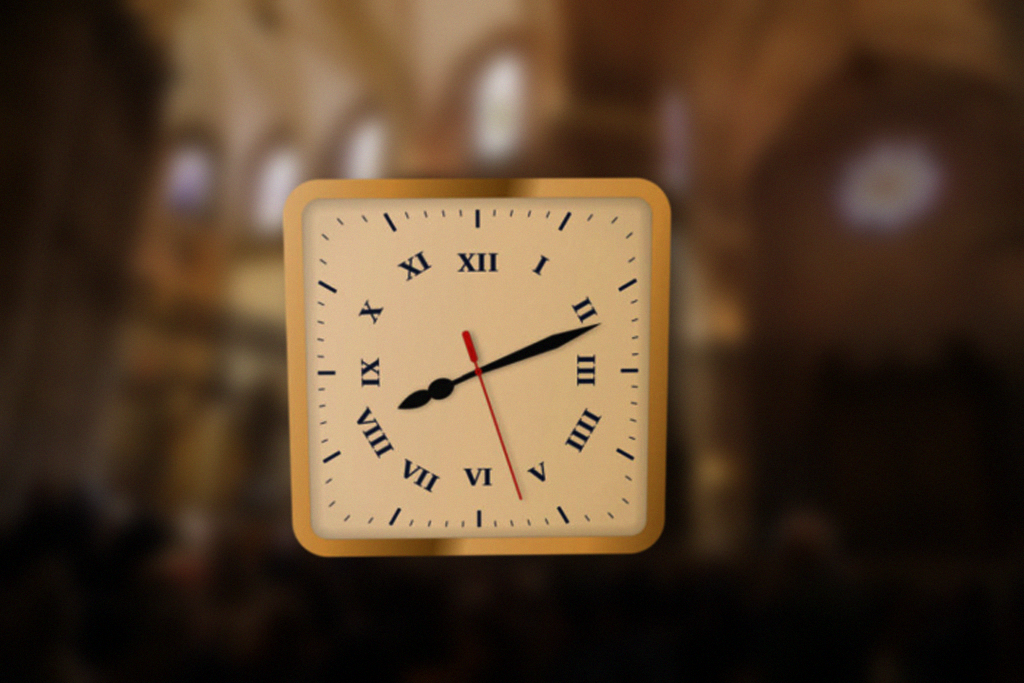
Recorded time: 8.11.27
